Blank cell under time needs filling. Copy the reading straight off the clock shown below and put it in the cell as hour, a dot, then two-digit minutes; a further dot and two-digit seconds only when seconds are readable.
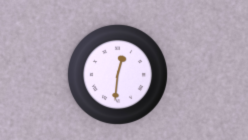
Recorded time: 12.31
